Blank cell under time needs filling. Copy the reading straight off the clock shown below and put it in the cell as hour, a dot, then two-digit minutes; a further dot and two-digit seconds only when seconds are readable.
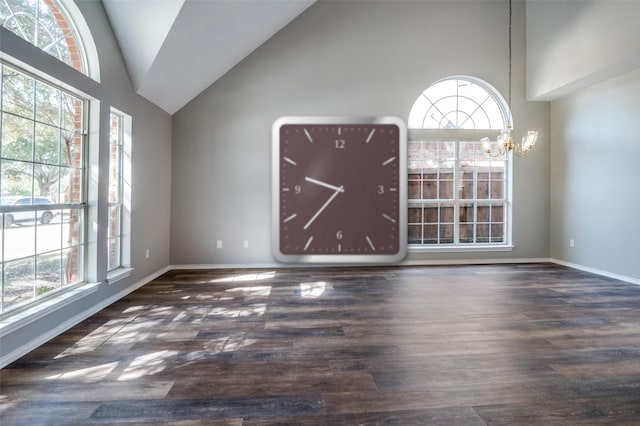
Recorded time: 9.37
